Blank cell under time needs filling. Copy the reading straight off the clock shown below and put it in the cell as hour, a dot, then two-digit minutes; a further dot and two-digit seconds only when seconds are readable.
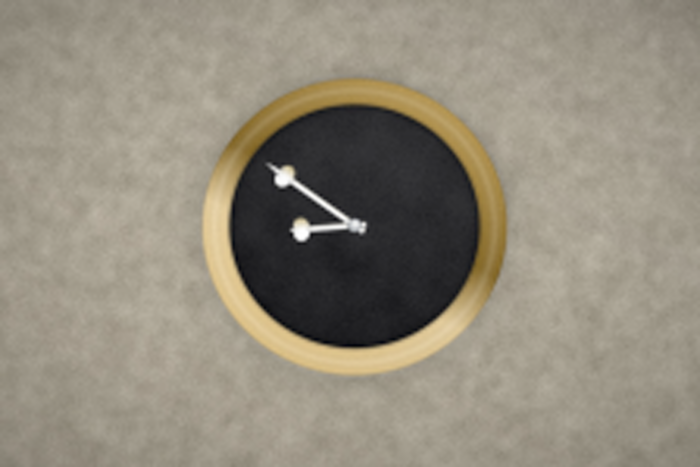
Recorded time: 8.51
